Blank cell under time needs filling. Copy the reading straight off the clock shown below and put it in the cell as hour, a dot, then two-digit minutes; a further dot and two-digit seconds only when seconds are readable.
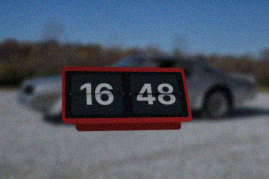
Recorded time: 16.48
